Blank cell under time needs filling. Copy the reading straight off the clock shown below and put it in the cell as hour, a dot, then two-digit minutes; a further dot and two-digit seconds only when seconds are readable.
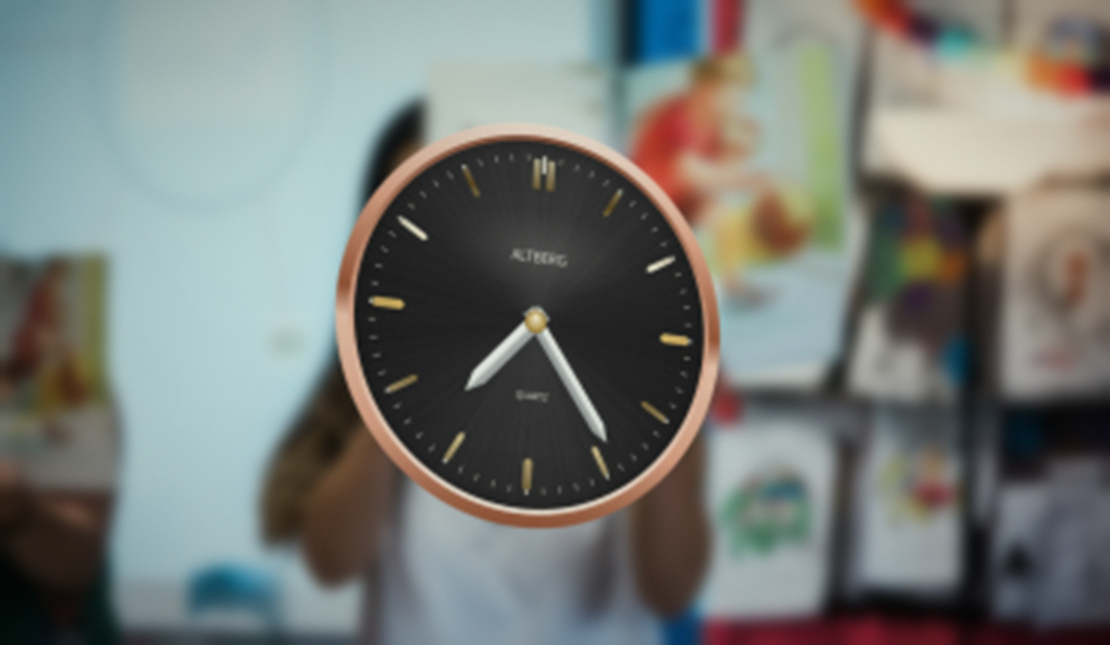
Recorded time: 7.24
